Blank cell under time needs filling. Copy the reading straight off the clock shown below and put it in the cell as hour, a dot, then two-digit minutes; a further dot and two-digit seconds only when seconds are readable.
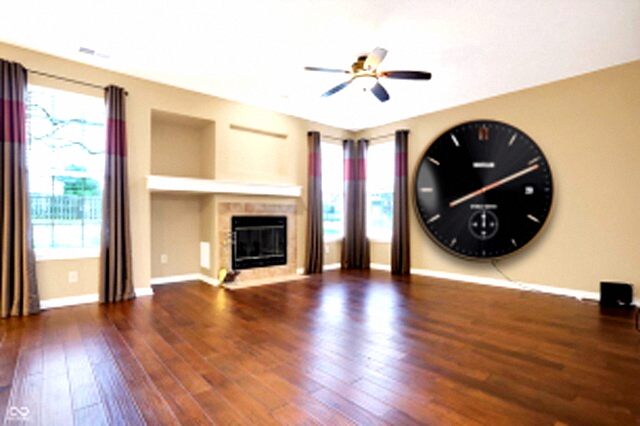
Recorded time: 8.11
